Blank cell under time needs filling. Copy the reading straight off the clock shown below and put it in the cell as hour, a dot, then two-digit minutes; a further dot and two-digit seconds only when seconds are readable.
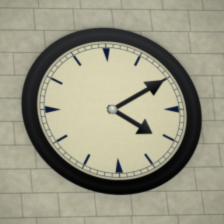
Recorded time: 4.10
